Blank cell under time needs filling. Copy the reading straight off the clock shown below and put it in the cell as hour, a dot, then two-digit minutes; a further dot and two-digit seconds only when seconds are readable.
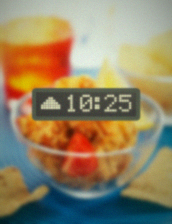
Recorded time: 10.25
